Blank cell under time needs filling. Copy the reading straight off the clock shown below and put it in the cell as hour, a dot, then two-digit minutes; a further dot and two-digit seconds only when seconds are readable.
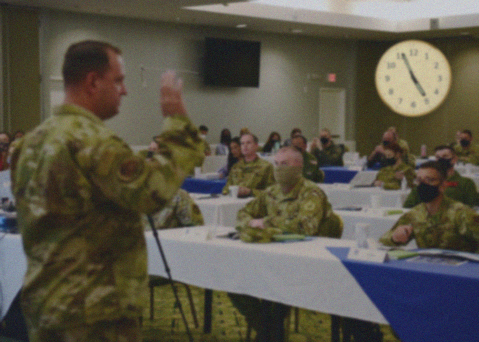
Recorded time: 4.56
